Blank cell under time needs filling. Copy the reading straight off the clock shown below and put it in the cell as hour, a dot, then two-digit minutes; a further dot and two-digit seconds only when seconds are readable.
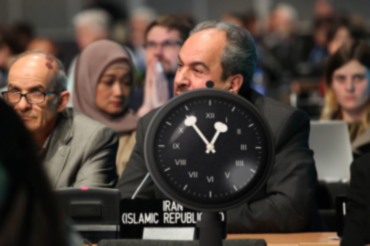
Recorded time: 12.54
